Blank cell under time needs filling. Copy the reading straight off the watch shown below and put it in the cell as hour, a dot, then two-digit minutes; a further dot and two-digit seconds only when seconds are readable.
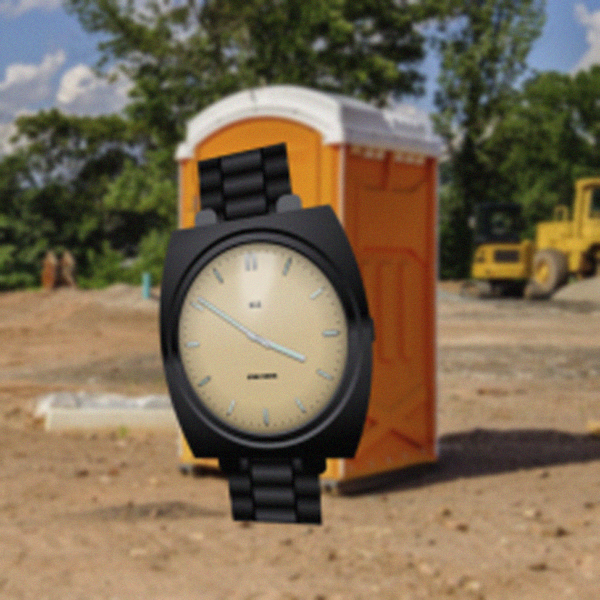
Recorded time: 3.51
